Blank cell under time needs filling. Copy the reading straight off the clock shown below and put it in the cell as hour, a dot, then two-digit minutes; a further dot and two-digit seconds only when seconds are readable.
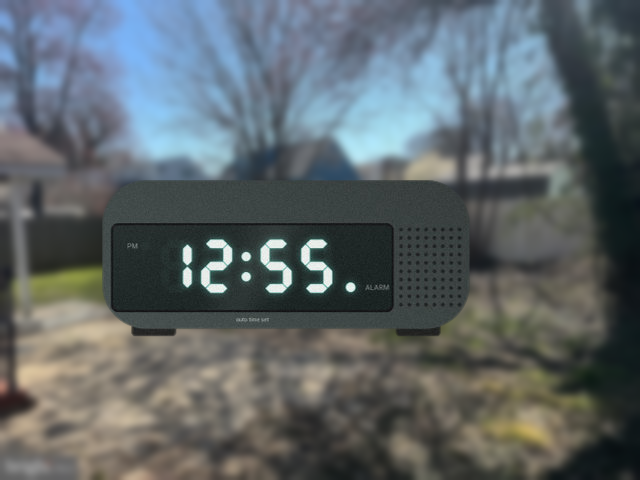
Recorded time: 12.55
